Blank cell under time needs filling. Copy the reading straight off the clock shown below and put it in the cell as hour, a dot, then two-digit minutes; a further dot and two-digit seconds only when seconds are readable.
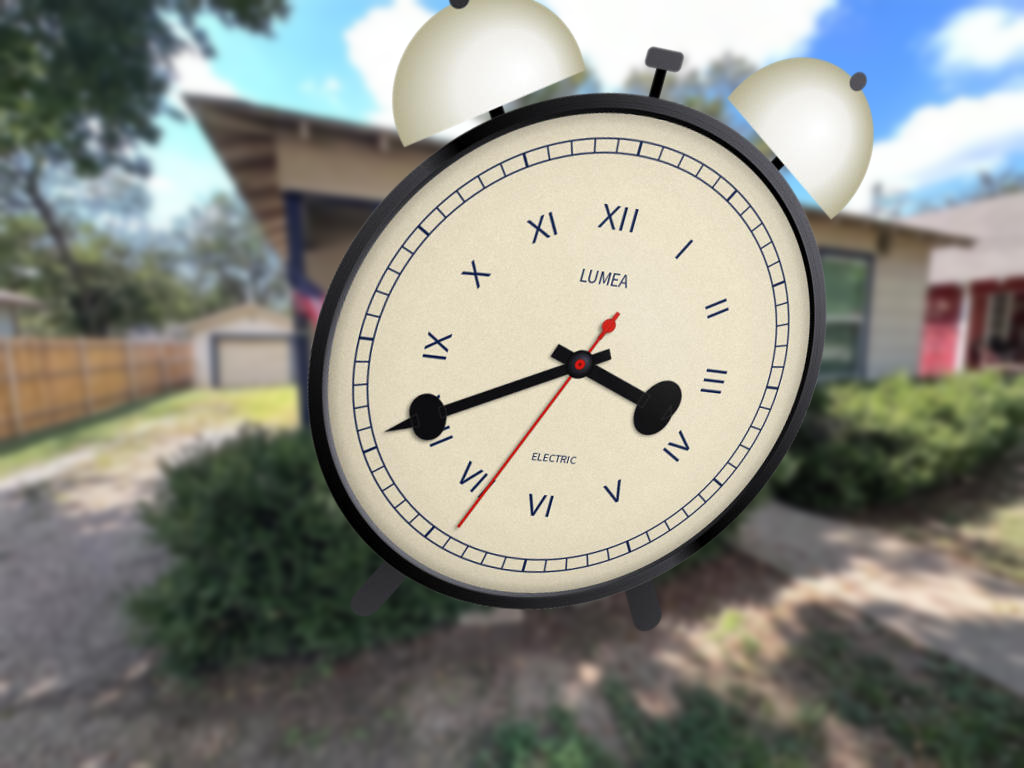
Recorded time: 3.40.34
